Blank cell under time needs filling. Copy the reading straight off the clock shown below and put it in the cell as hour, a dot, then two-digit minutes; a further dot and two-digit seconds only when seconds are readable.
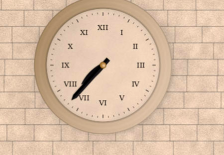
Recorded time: 7.37
